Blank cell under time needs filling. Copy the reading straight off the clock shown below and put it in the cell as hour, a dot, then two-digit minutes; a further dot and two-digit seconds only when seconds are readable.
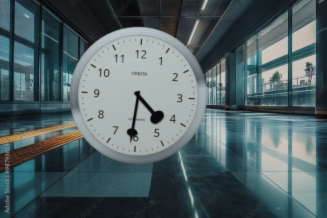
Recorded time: 4.31
